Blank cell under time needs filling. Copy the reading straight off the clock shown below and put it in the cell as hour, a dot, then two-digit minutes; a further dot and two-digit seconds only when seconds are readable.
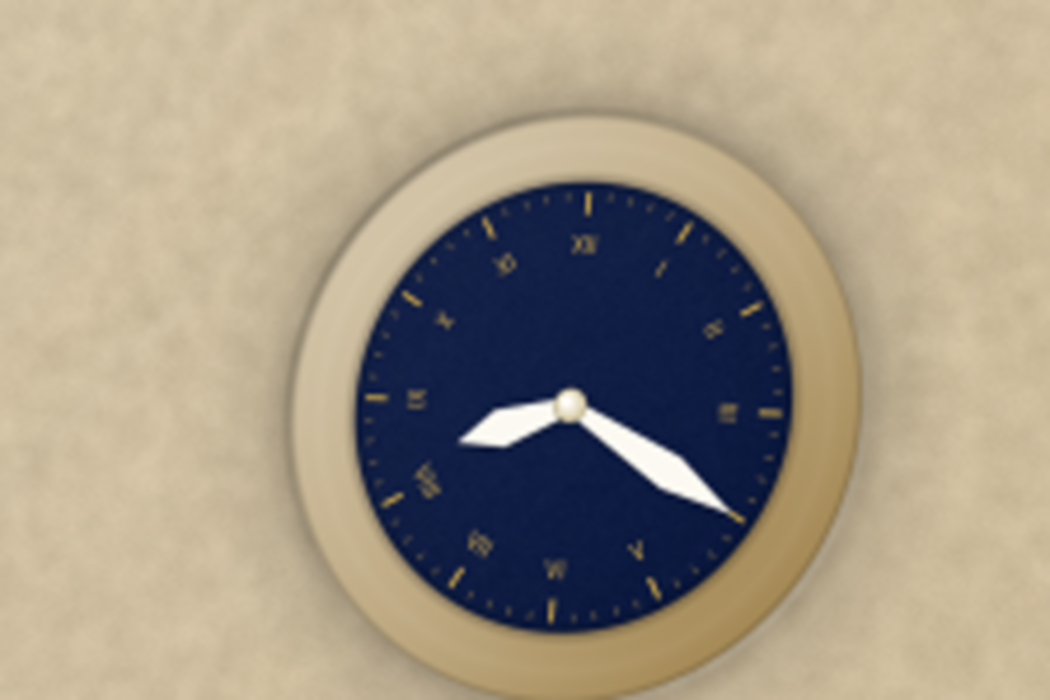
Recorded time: 8.20
